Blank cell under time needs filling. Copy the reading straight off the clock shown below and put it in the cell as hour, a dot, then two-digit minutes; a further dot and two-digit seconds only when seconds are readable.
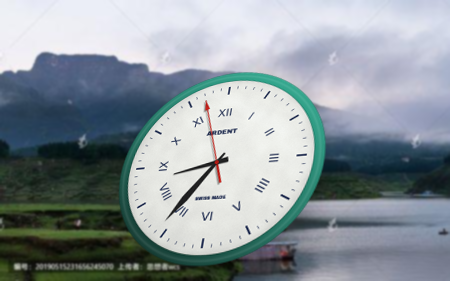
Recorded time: 8.35.57
